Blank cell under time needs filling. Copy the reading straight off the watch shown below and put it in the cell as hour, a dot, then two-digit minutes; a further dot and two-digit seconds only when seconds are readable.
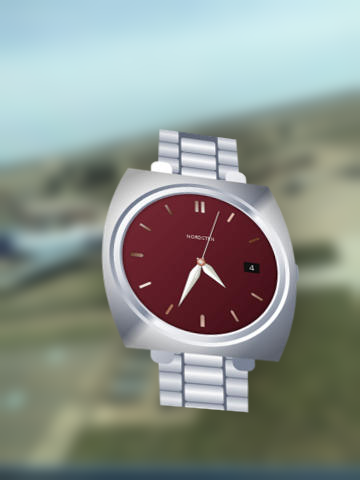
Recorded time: 4.34.03
